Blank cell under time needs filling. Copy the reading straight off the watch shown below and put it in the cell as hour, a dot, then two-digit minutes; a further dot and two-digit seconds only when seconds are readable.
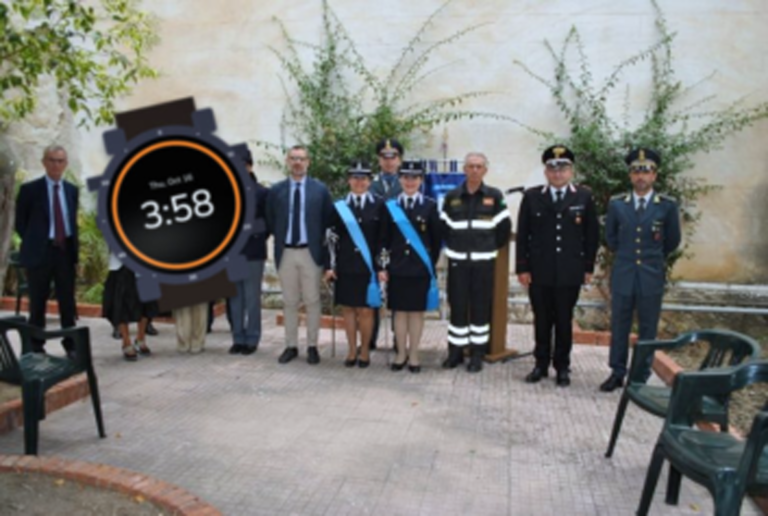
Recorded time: 3.58
